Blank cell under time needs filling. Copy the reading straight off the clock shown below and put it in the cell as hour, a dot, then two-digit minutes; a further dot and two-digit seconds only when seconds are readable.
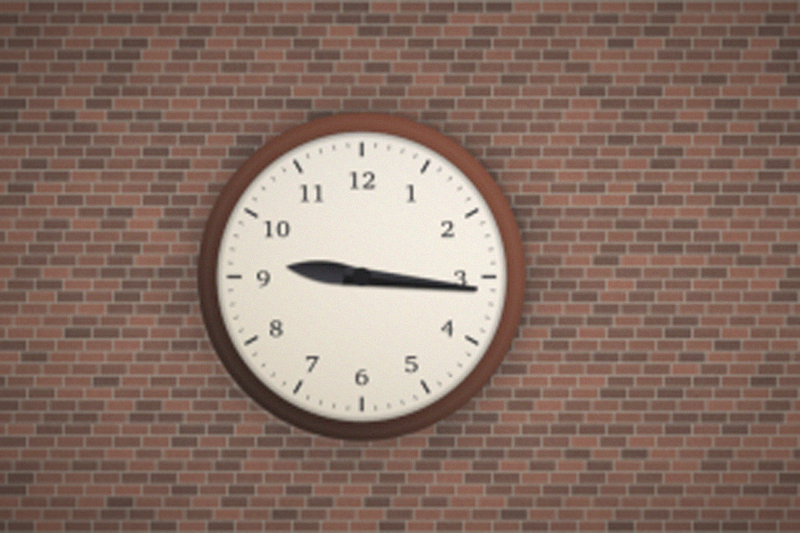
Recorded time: 9.16
